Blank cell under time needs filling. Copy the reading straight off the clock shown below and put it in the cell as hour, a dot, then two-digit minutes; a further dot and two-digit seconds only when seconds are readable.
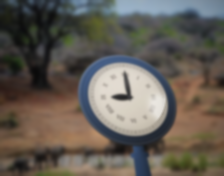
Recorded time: 9.00
